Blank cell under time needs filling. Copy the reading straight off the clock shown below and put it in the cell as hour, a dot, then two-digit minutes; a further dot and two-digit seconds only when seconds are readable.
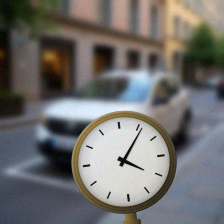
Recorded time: 4.06
